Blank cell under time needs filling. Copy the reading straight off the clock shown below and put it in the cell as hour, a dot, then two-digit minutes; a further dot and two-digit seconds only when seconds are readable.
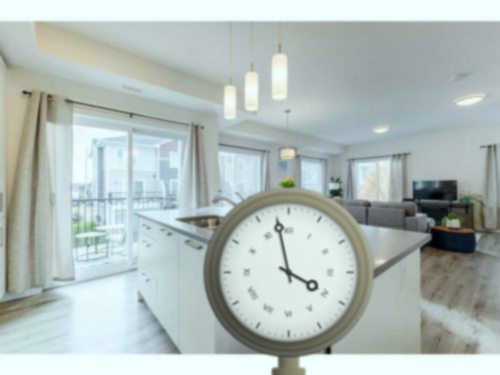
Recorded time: 3.58
